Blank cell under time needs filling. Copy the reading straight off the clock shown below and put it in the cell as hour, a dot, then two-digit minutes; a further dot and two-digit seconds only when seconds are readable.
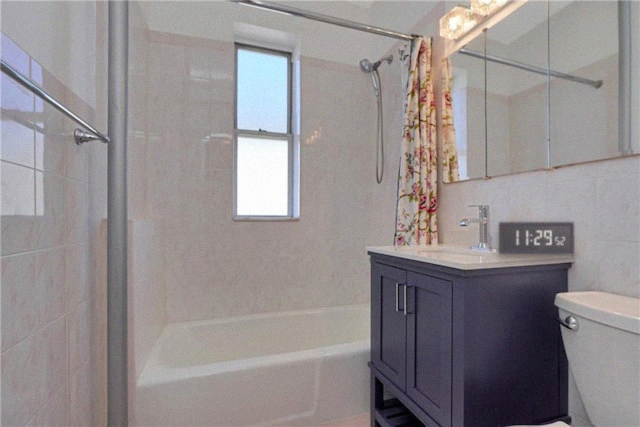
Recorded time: 11.29
